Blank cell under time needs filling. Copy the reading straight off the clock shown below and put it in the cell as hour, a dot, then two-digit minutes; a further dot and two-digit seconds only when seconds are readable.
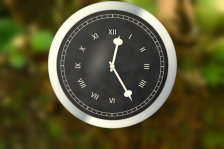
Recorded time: 12.25
